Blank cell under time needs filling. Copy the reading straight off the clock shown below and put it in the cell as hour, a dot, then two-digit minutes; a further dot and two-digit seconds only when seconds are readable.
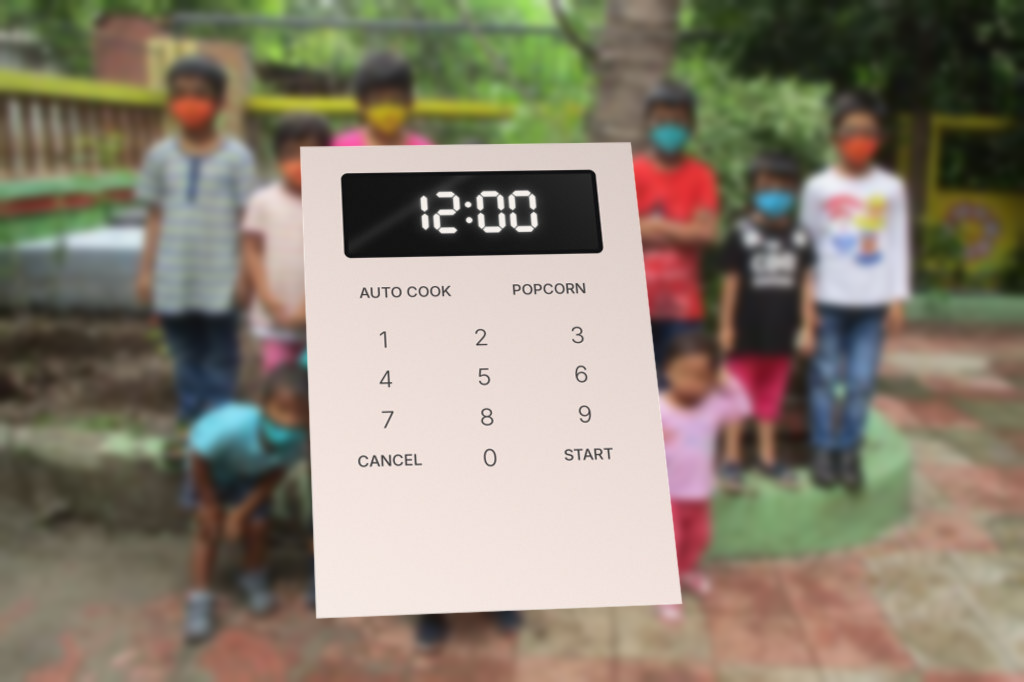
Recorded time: 12.00
